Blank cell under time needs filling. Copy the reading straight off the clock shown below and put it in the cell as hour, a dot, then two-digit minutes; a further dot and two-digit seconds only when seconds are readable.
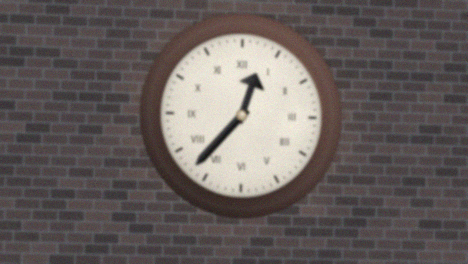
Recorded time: 12.37
